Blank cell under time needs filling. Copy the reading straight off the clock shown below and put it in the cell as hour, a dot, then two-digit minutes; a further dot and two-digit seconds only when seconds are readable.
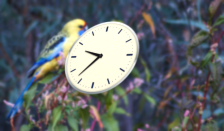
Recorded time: 9.37
